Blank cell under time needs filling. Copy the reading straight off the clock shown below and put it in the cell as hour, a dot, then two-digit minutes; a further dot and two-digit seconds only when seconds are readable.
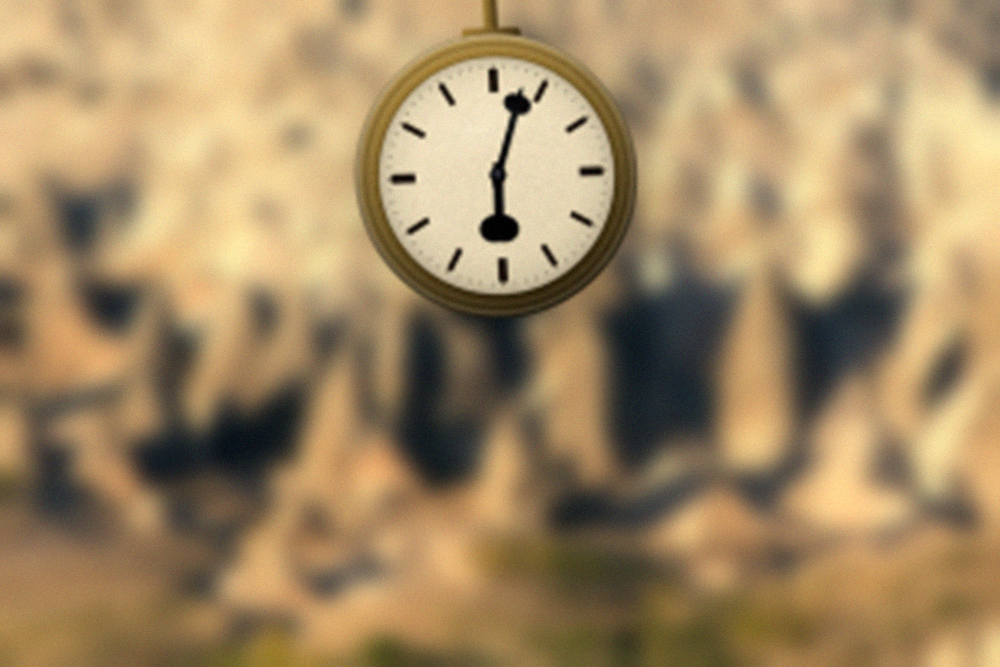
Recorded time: 6.03
